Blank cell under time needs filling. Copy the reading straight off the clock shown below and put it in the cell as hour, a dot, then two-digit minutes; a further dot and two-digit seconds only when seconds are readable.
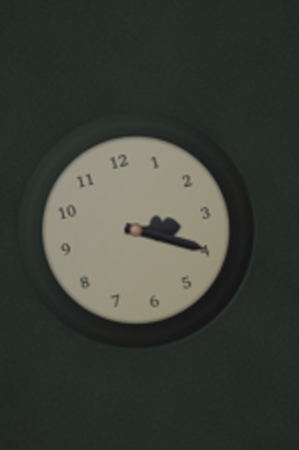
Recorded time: 3.20
